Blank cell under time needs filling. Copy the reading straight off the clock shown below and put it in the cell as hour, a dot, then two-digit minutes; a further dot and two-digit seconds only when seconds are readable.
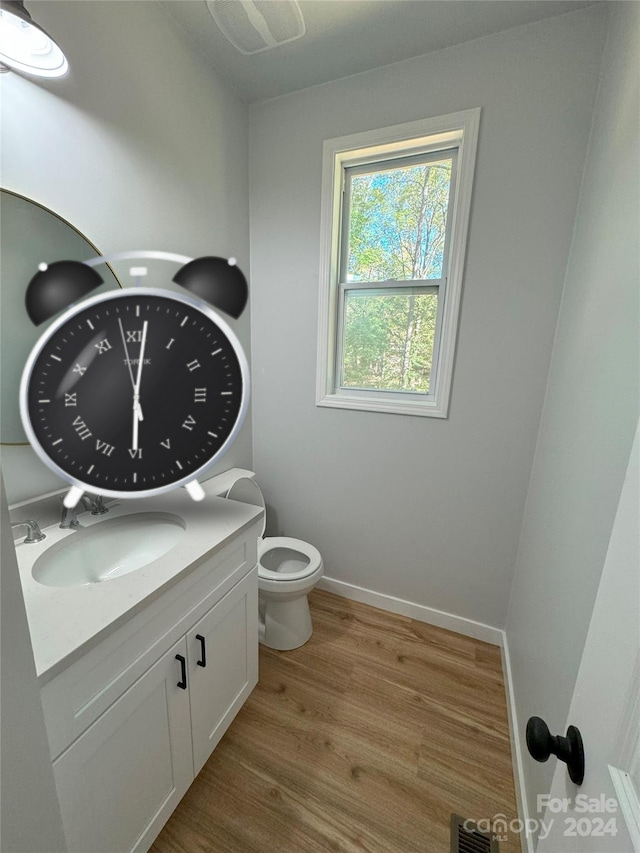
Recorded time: 6.00.58
